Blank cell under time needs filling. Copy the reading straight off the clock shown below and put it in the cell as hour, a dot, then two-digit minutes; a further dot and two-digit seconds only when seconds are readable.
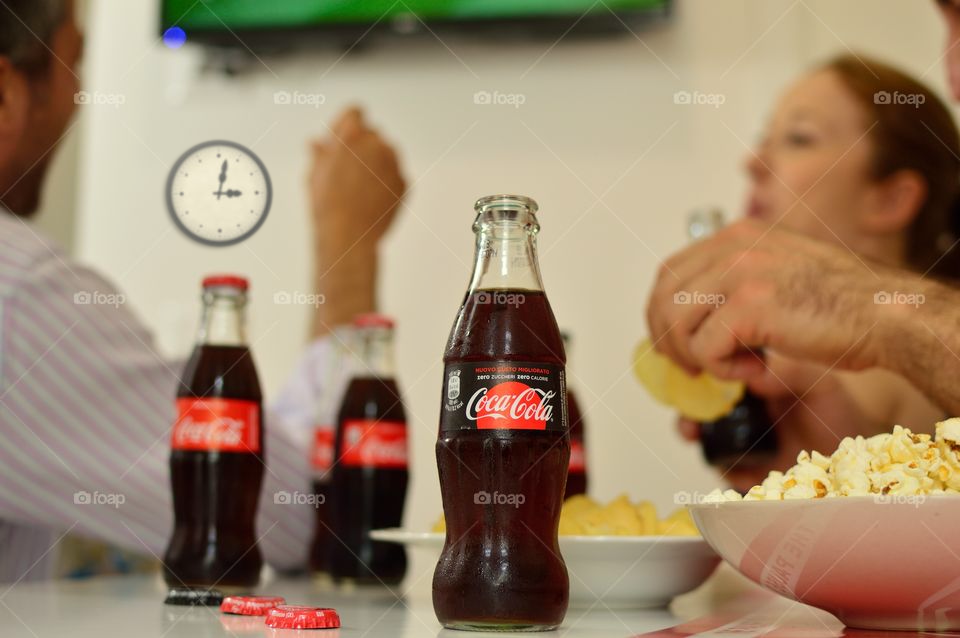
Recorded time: 3.02
